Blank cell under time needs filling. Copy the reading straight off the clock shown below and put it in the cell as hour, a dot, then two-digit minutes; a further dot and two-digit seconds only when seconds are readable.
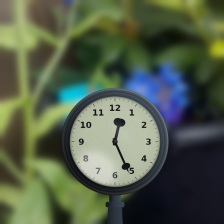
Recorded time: 12.26
